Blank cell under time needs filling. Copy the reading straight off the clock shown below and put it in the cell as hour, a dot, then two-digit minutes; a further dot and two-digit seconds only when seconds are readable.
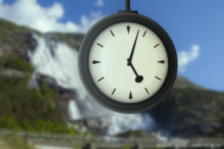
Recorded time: 5.03
